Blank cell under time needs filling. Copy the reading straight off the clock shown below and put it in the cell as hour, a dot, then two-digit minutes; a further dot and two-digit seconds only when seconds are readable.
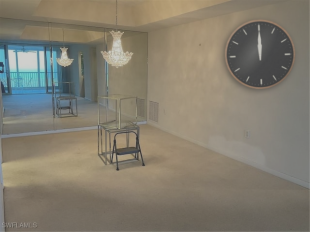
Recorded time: 12.00
